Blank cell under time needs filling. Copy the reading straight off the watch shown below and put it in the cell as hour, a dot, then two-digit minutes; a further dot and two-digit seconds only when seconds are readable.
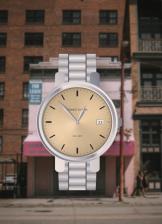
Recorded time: 12.53
